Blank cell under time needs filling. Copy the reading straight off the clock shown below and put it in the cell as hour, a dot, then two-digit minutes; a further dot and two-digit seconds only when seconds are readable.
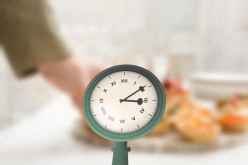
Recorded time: 3.09
